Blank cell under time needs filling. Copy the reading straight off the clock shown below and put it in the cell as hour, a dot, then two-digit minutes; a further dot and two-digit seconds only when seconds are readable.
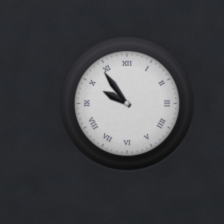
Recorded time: 9.54
